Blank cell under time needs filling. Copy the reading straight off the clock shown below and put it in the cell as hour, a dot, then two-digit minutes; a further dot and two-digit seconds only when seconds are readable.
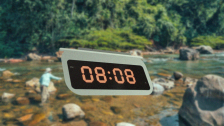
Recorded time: 8.08
